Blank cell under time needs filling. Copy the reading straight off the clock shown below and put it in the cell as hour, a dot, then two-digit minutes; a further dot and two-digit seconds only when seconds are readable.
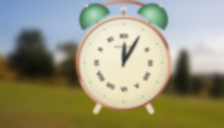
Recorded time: 12.05
